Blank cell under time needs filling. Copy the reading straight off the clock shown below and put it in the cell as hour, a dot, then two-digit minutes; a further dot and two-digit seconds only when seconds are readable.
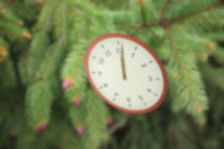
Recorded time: 12.01
